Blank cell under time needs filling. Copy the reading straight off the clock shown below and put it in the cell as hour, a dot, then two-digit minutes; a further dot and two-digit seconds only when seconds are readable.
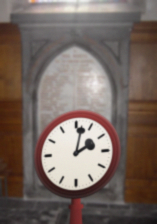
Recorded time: 2.02
